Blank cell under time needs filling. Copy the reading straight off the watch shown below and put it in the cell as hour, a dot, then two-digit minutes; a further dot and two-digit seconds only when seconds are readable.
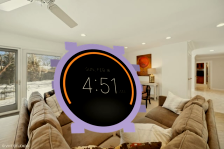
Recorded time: 4.51
